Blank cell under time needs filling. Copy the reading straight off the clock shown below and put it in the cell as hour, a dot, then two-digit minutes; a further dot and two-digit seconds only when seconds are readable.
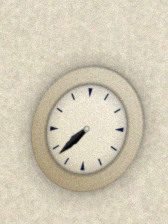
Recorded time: 7.38
